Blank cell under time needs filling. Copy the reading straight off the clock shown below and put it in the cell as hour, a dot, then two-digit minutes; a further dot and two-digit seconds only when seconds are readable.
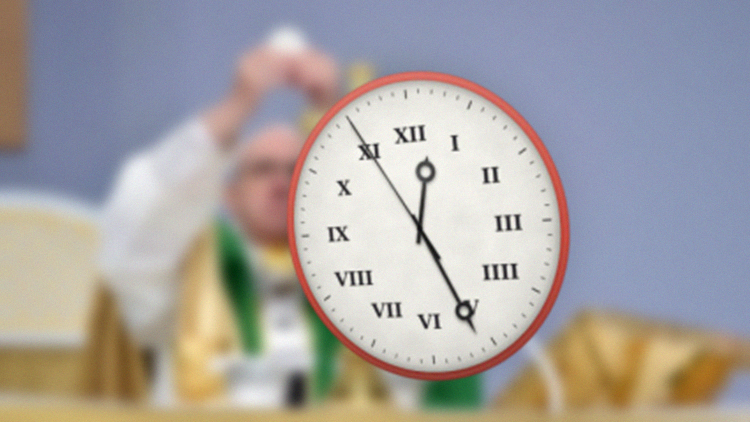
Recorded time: 12.25.55
